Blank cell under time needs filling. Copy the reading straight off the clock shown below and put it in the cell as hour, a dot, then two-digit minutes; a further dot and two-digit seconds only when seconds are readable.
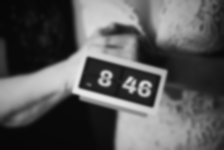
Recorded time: 8.46
